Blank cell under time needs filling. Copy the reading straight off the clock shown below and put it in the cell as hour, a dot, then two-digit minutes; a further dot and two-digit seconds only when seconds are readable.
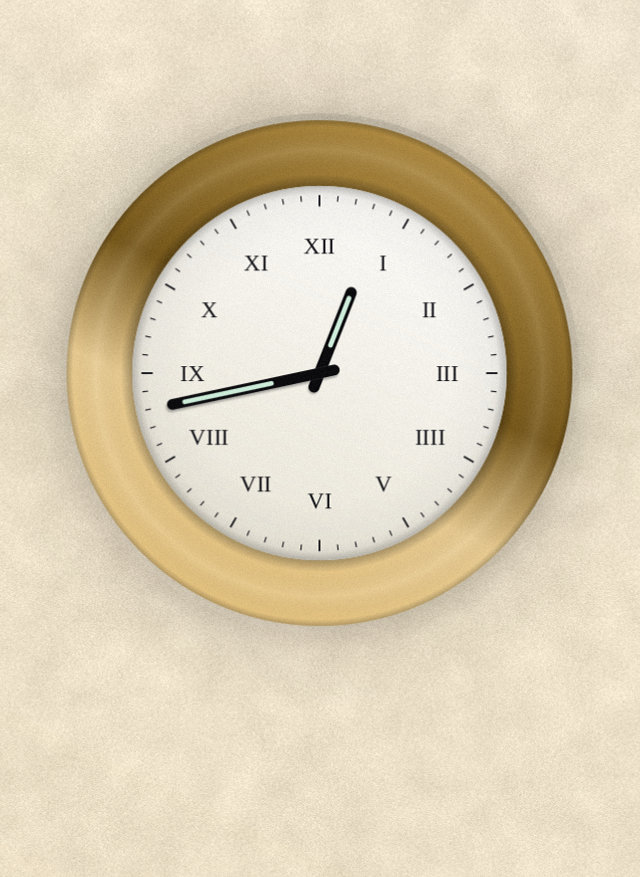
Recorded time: 12.43
